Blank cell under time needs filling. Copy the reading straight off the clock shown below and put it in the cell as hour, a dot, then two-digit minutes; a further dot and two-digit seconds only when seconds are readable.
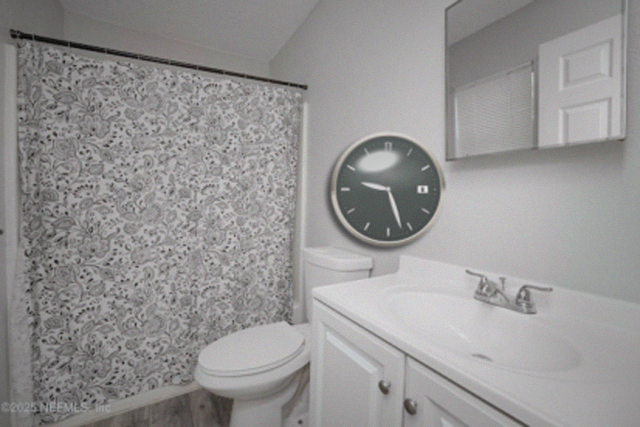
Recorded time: 9.27
